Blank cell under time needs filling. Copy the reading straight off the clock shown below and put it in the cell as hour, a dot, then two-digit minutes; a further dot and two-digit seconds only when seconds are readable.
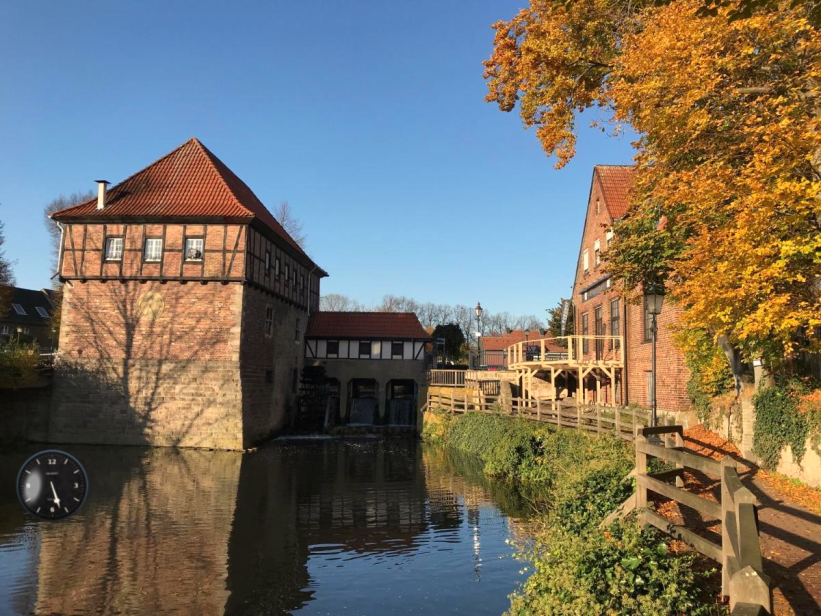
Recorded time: 5.27
